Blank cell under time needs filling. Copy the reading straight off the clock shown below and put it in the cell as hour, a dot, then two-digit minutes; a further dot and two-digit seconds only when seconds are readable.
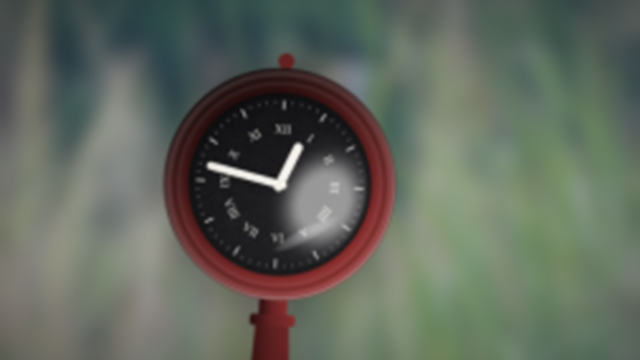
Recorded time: 12.47
